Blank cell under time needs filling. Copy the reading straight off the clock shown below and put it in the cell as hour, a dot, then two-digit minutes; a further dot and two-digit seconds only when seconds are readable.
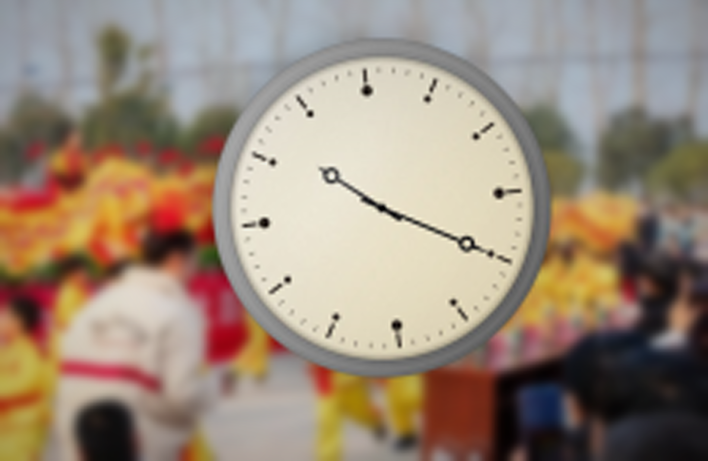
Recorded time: 10.20
